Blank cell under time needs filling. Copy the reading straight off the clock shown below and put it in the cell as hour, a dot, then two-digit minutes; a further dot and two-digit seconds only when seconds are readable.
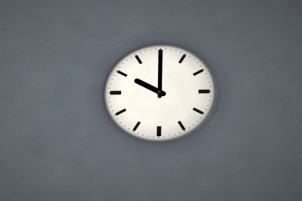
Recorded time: 10.00
